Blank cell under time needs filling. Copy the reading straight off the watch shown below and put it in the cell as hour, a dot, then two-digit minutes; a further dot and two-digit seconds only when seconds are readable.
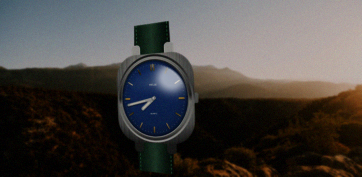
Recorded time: 7.43
